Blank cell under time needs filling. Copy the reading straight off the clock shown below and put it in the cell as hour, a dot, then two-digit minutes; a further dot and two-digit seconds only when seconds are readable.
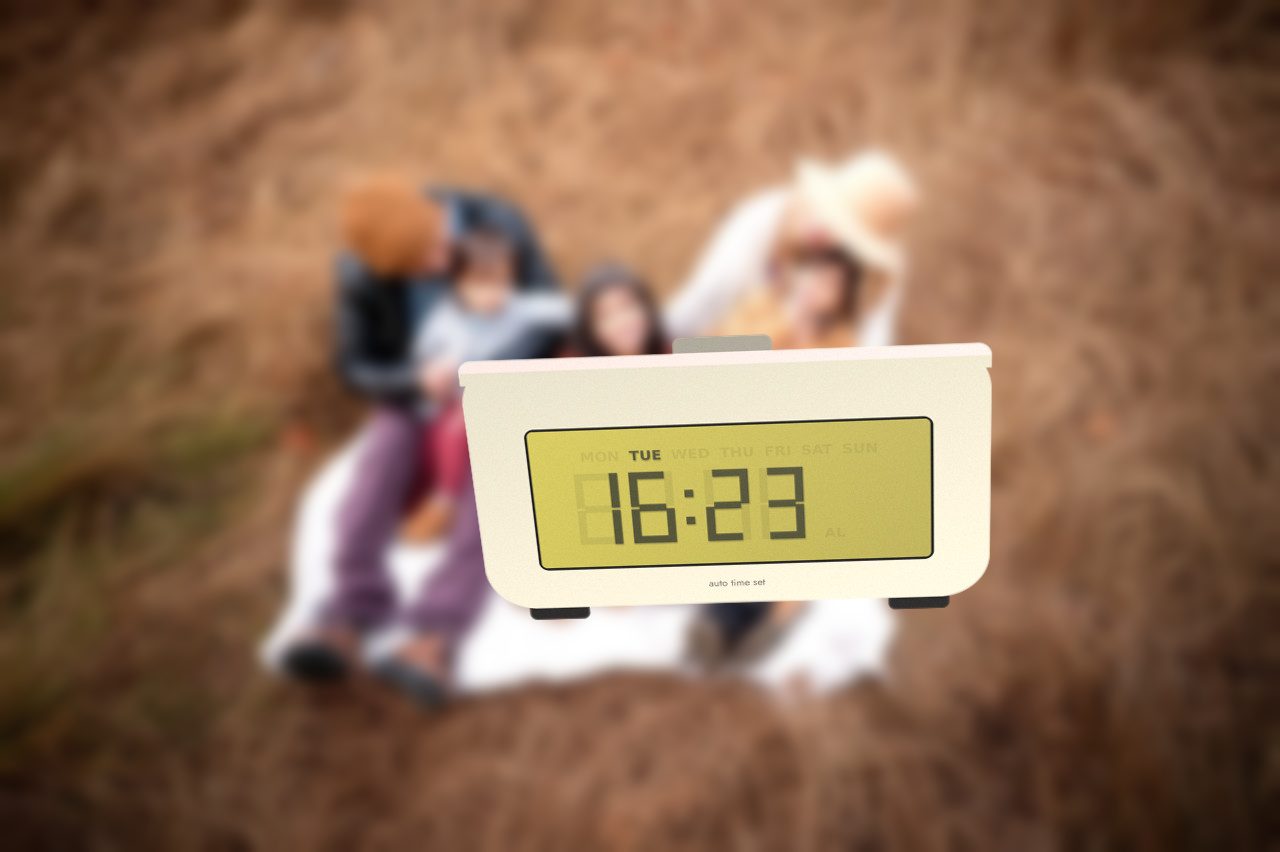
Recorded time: 16.23
